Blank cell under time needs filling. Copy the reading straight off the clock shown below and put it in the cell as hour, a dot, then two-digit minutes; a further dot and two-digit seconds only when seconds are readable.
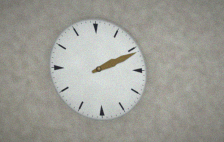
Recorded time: 2.11
